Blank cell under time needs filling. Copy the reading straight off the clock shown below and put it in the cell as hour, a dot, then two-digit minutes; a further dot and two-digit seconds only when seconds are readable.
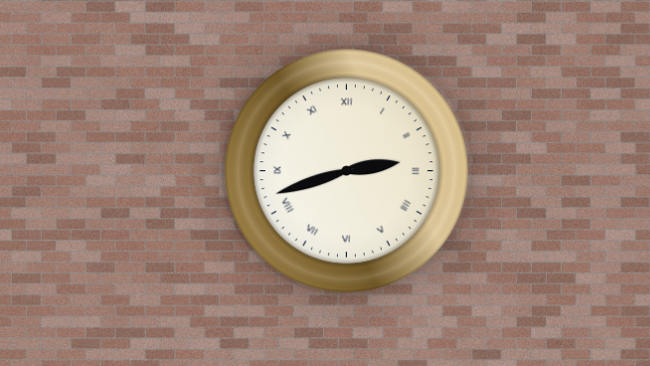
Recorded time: 2.42
